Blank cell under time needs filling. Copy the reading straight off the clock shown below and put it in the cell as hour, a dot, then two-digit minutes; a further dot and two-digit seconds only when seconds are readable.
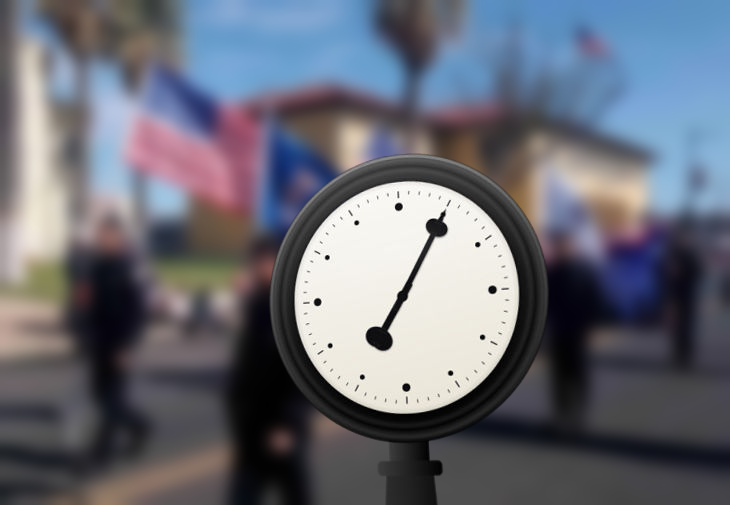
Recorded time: 7.05
